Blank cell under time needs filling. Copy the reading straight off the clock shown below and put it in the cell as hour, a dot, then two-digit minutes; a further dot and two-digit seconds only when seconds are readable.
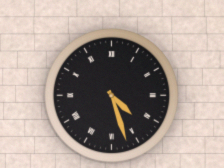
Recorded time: 4.27
